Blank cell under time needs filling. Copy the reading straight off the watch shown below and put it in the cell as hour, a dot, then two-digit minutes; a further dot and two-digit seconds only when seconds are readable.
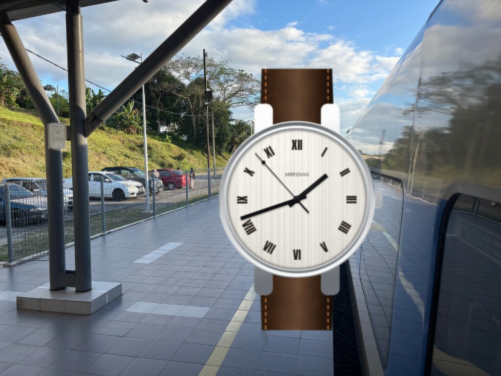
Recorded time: 1.41.53
